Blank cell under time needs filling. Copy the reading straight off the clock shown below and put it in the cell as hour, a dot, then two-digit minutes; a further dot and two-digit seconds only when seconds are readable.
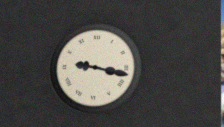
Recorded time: 9.17
